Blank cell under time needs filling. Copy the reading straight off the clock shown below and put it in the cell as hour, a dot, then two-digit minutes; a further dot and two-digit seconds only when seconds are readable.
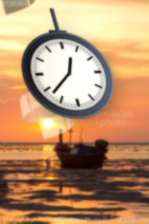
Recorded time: 12.38
